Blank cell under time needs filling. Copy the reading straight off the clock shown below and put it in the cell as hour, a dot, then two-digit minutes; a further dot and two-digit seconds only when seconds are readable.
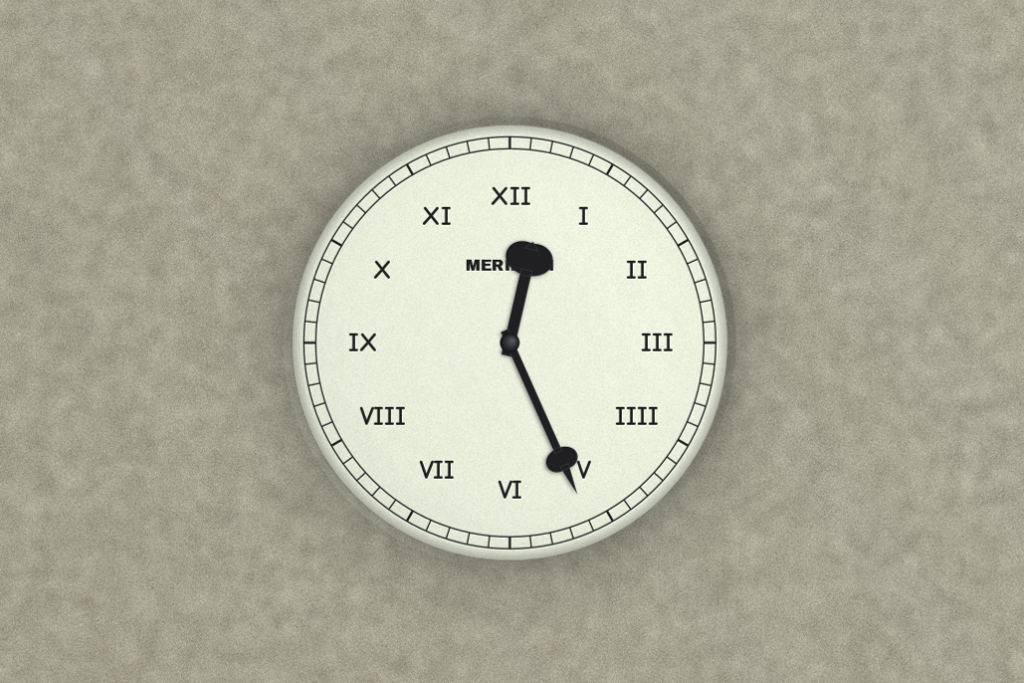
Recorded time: 12.26
